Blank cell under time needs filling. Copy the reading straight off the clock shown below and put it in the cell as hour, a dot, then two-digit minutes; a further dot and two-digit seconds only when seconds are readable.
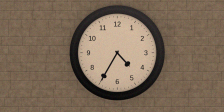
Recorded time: 4.35
